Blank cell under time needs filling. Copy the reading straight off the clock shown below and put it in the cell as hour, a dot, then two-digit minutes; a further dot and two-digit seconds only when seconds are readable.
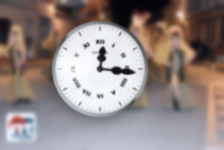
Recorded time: 12.16
